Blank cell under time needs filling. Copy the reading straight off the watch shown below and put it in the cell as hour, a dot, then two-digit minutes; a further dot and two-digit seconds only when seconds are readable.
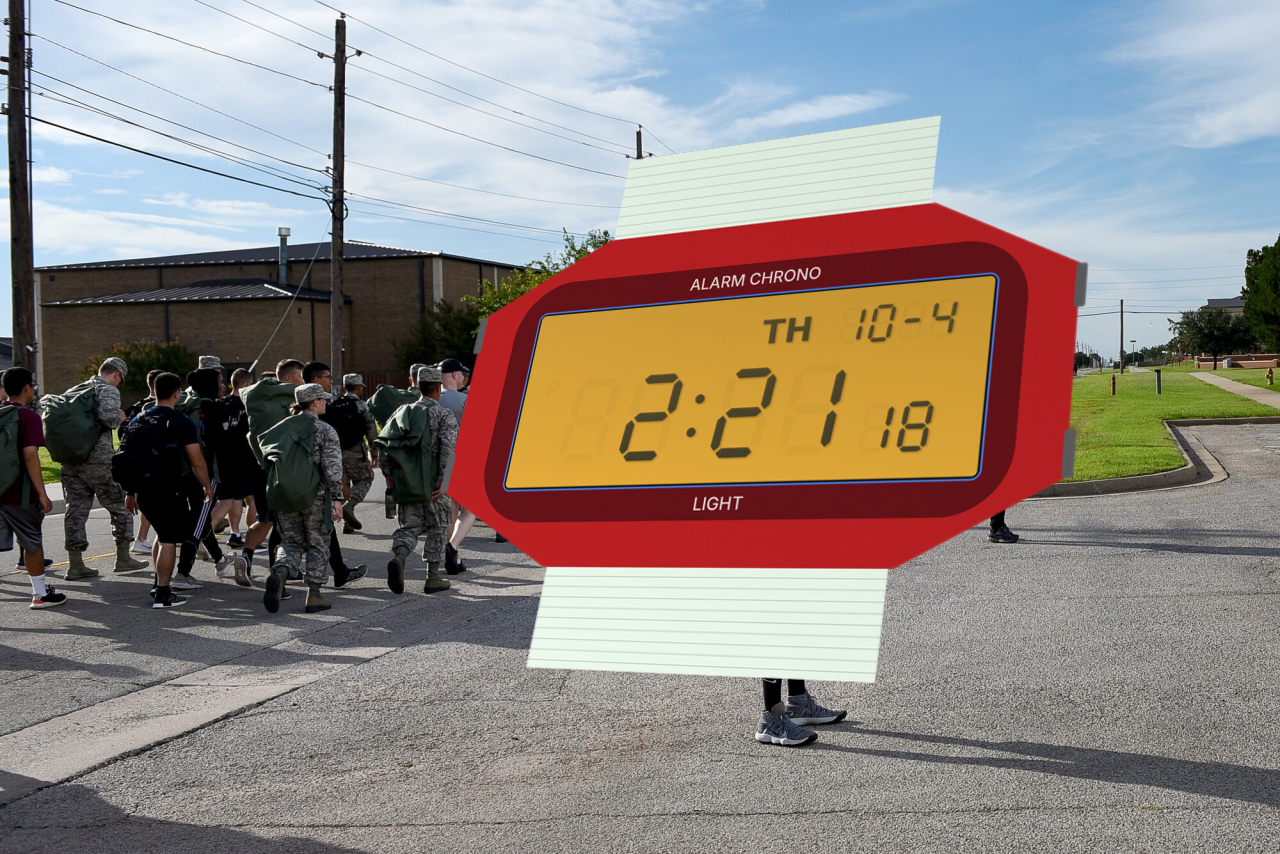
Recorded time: 2.21.18
